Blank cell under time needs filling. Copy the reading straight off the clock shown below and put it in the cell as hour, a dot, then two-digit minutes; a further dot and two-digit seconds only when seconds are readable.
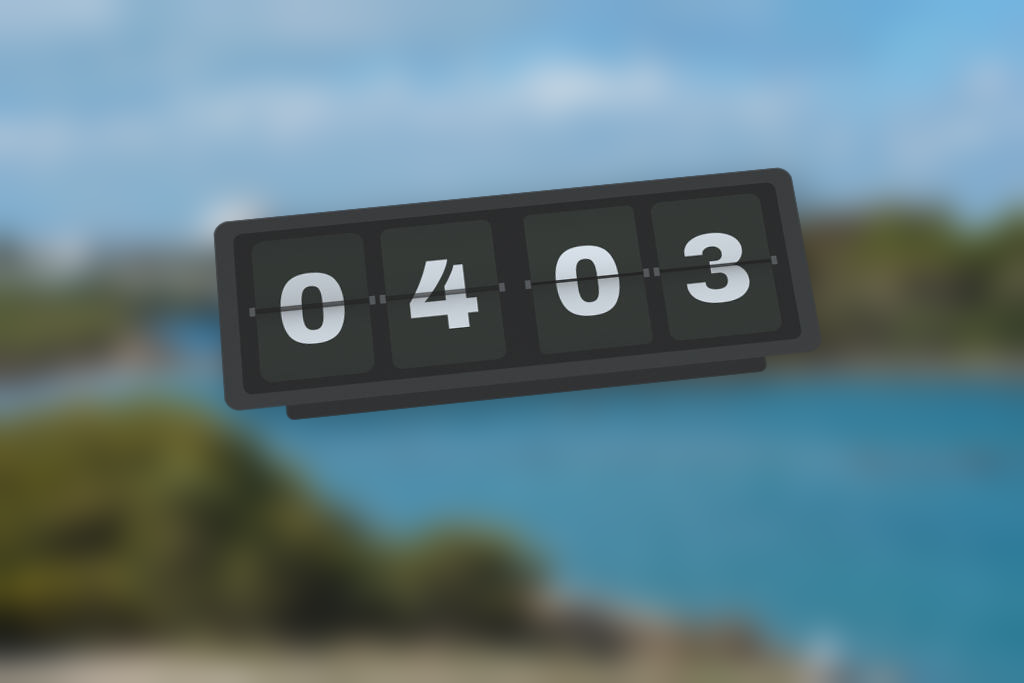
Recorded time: 4.03
